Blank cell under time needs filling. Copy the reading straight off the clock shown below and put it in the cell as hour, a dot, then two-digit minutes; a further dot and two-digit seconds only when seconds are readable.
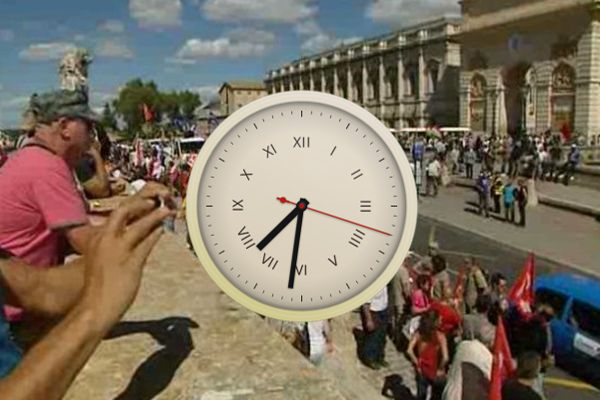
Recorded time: 7.31.18
